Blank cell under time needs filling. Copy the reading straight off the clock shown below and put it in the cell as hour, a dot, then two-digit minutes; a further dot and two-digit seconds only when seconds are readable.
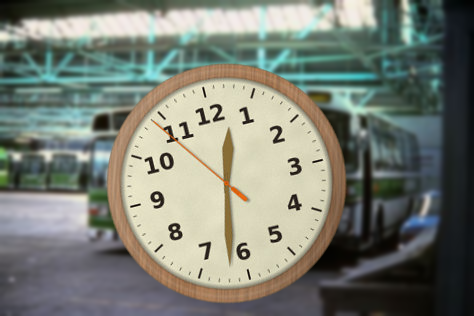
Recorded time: 12.31.54
